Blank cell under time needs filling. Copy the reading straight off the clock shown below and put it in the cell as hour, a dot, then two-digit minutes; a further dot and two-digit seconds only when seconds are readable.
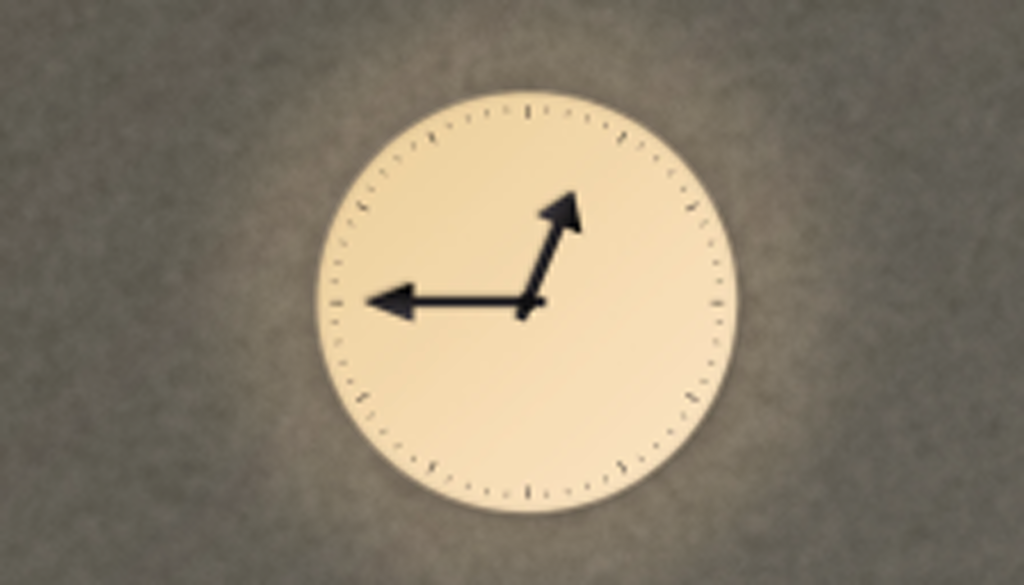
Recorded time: 12.45
